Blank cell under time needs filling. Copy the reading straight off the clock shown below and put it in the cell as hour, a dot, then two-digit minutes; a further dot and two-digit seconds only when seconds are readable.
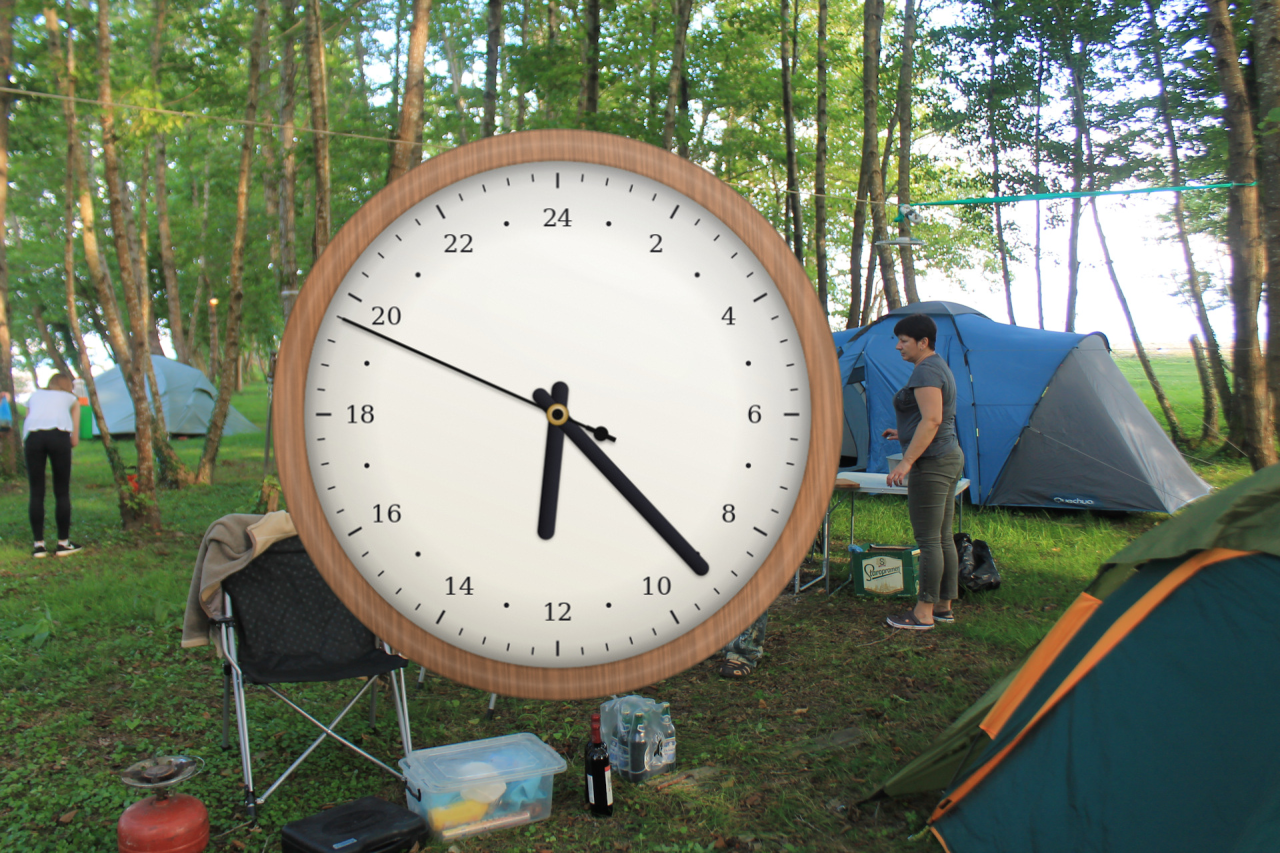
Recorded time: 12.22.49
